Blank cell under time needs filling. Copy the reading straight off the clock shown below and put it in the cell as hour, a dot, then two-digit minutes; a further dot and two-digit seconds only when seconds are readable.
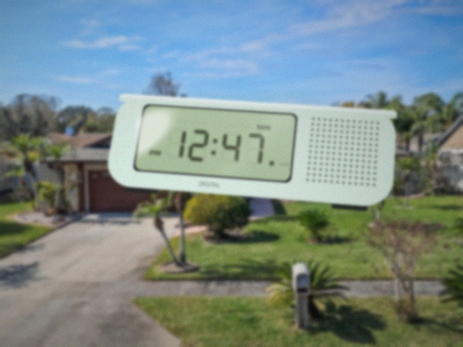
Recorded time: 12.47
